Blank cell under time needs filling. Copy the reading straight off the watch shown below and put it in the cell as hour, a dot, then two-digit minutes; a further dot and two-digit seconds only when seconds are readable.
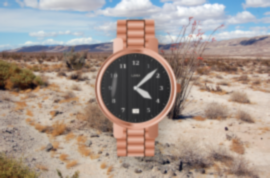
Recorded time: 4.08
